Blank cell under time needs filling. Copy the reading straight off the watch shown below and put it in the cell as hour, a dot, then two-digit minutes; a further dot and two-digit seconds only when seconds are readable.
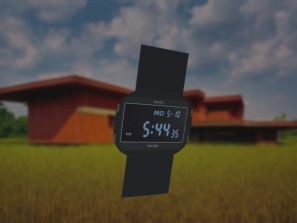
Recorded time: 5.44.35
